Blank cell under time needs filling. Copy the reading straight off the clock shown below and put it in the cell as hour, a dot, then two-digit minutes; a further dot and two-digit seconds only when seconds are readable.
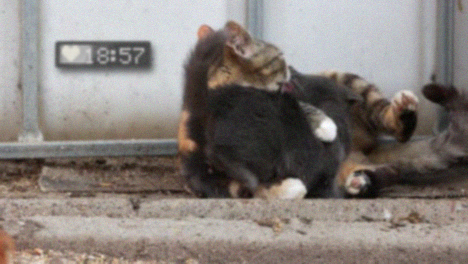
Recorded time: 18.57
